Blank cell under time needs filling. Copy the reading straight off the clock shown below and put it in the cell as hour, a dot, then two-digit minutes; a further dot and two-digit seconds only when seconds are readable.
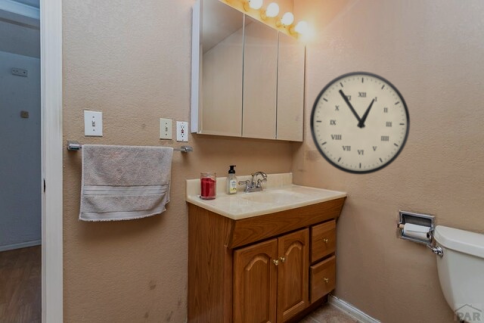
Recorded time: 12.54
